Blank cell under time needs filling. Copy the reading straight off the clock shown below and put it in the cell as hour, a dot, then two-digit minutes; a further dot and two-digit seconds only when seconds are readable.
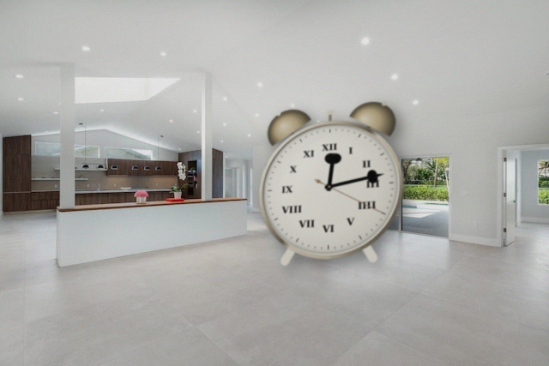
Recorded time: 12.13.20
